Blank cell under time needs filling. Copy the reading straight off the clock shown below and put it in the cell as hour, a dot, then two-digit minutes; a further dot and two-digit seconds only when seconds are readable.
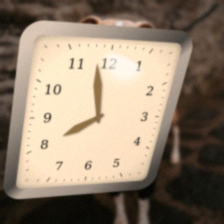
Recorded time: 7.58
